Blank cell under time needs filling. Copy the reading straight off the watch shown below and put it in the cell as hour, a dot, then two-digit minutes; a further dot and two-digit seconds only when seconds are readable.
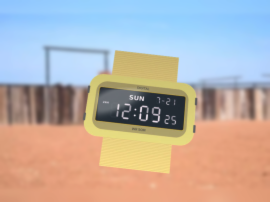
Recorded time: 12.09.25
